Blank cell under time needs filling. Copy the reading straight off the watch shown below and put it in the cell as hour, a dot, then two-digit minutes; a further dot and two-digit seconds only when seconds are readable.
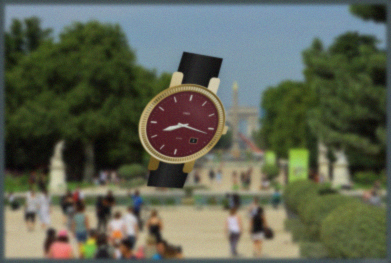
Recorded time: 8.17
